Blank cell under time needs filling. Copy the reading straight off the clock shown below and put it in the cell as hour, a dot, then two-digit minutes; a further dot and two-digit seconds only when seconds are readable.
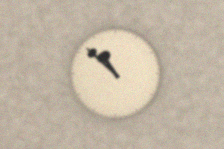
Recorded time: 10.52
